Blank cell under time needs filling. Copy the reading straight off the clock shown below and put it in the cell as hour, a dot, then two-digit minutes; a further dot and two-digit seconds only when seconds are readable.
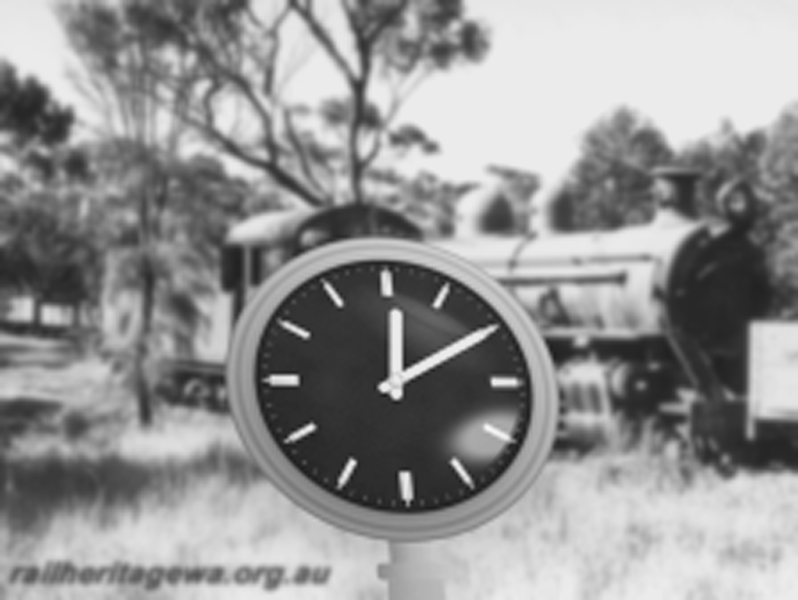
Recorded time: 12.10
